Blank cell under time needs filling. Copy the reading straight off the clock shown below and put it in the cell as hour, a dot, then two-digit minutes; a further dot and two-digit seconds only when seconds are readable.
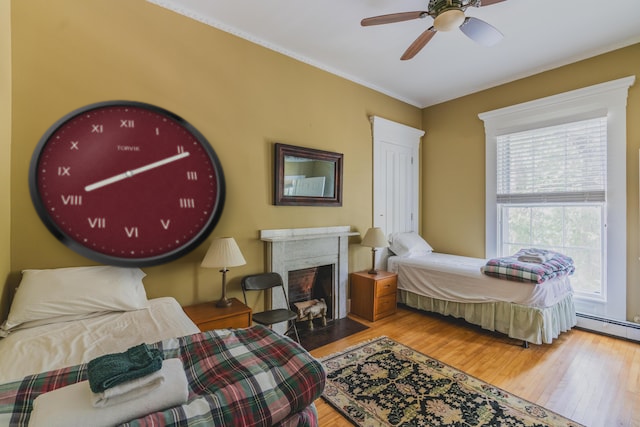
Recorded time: 8.11
